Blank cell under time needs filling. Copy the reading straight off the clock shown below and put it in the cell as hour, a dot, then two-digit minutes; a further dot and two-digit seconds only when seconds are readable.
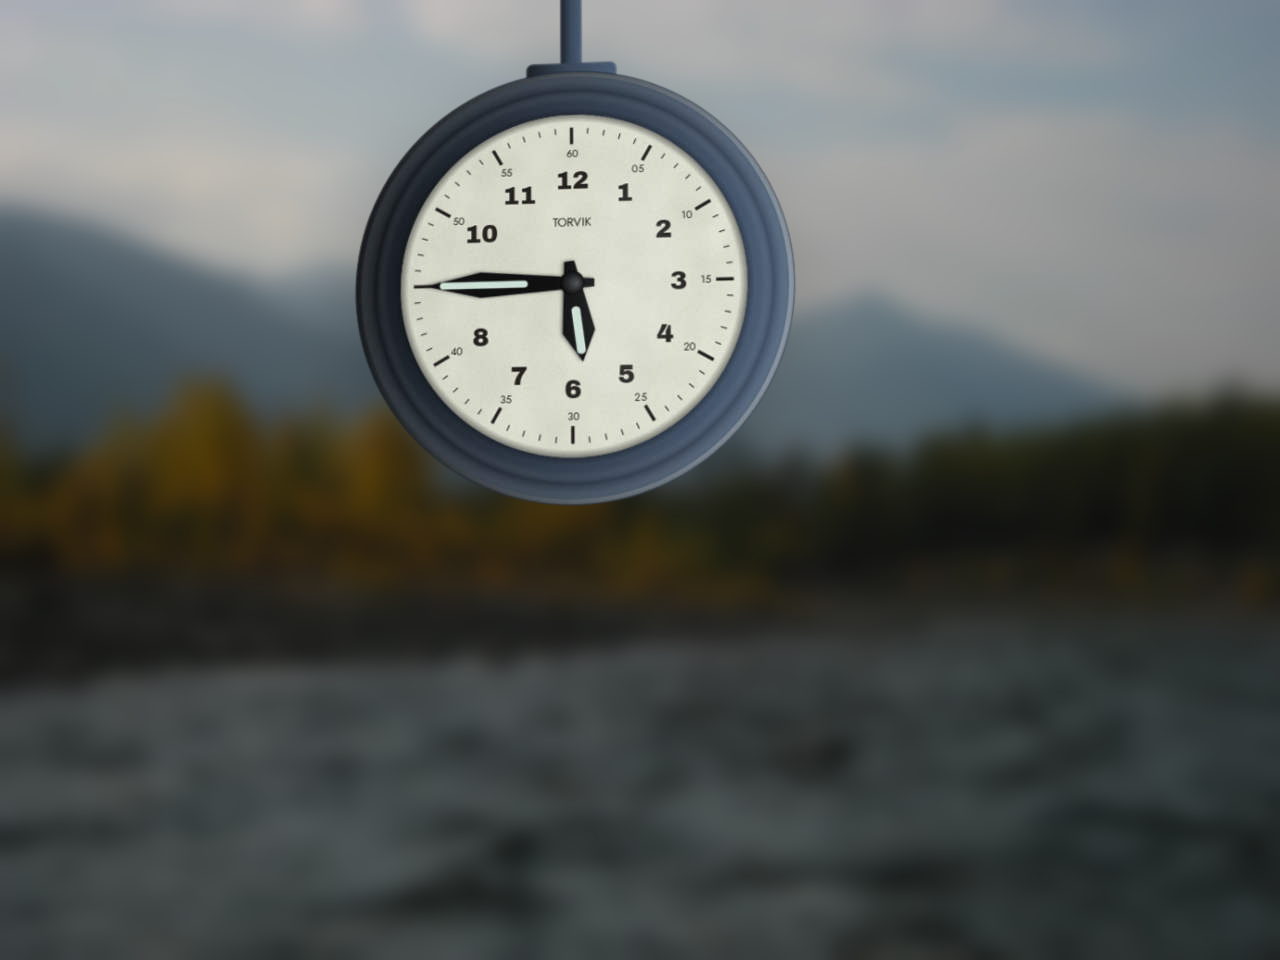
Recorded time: 5.45
